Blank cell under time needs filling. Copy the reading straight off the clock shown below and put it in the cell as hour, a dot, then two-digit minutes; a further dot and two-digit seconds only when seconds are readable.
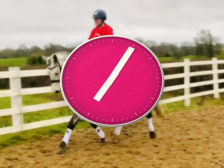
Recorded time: 7.05
